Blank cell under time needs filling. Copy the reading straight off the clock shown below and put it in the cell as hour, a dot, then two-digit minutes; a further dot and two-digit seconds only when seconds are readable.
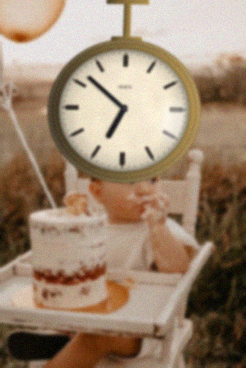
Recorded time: 6.52
